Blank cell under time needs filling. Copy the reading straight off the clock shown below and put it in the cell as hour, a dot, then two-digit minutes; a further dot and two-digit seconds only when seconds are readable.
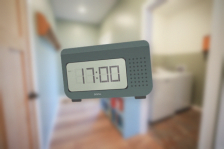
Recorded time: 17.00
